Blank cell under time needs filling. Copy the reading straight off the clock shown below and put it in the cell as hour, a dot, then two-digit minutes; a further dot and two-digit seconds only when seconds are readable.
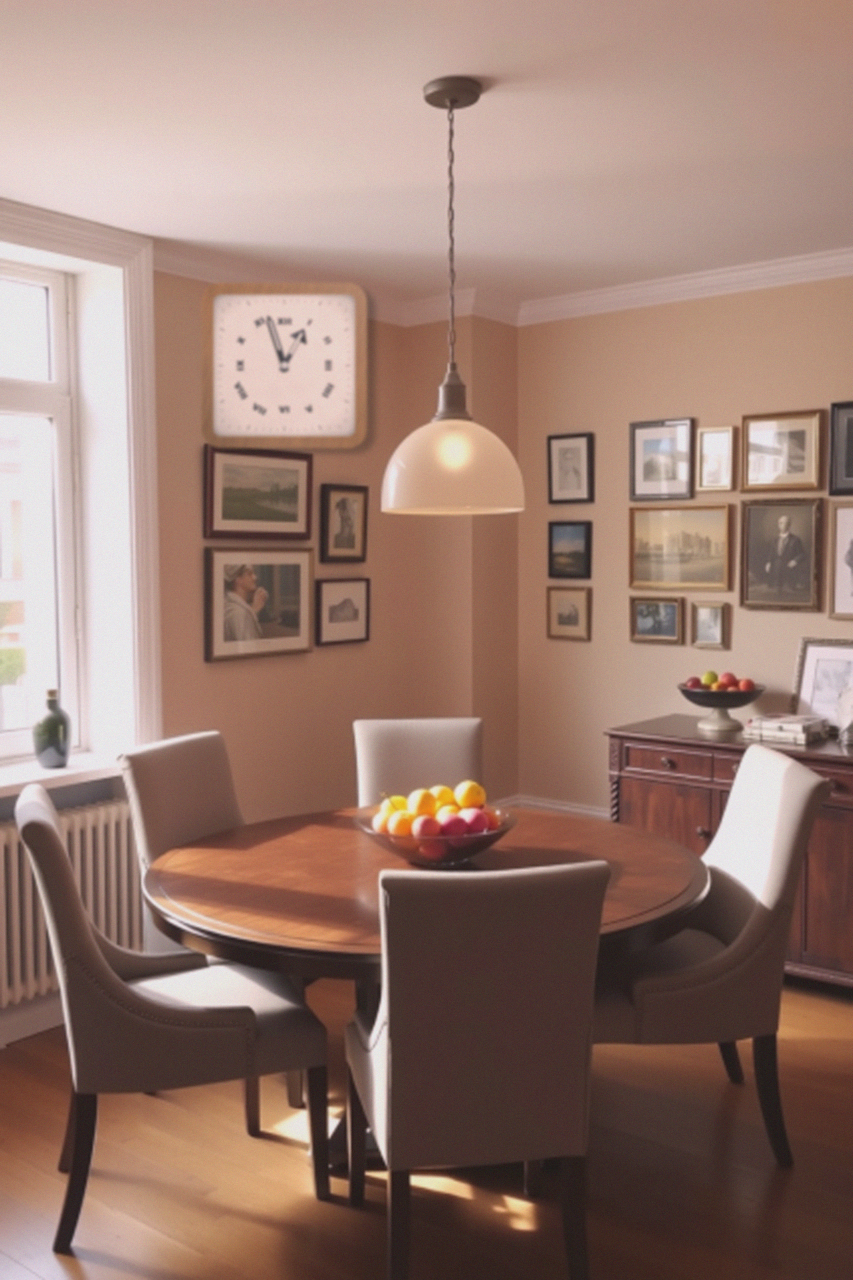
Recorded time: 12.57
